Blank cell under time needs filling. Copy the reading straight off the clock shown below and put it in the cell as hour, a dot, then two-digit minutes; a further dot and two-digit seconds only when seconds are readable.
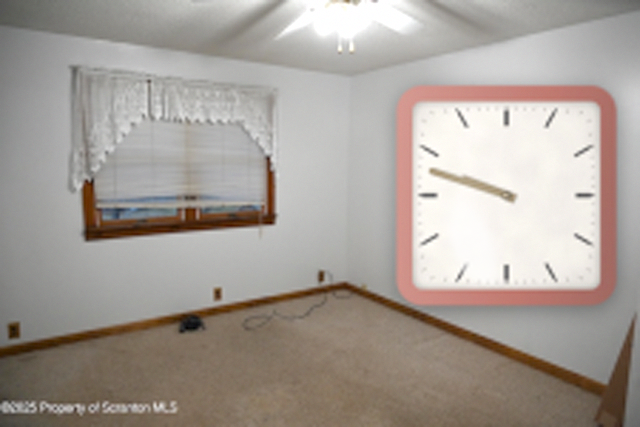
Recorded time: 9.48
